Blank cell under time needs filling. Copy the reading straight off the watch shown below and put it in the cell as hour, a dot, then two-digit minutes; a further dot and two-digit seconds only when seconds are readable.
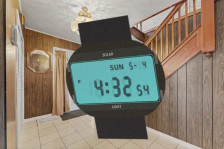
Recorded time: 4.32.54
